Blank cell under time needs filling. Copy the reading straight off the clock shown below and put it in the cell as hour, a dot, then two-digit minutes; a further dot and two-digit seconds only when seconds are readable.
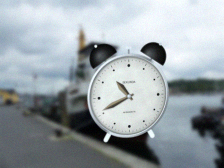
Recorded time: 10.41
